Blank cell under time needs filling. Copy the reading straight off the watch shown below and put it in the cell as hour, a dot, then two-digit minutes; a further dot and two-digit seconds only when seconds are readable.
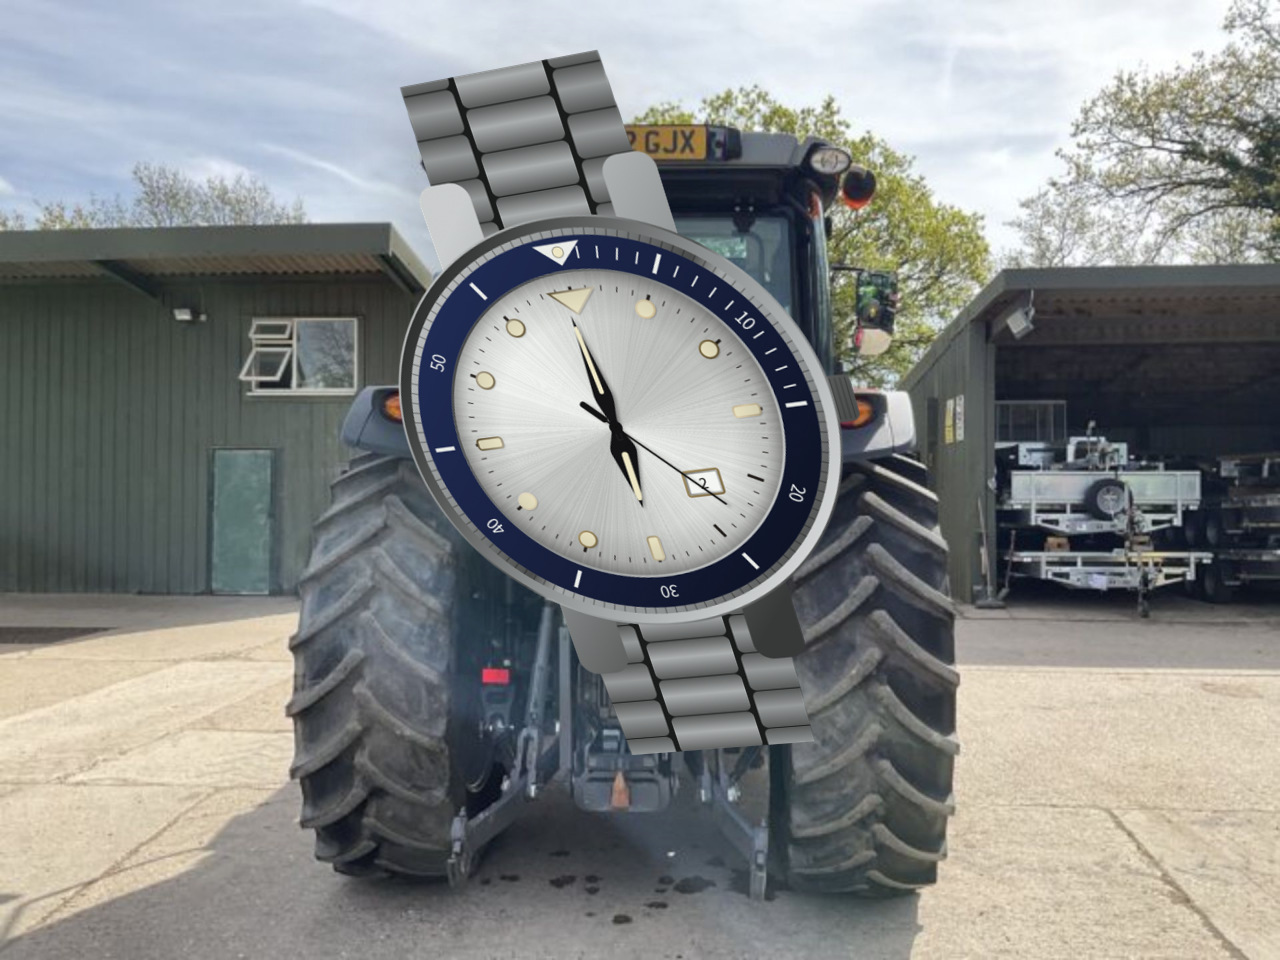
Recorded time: 5.59.23
